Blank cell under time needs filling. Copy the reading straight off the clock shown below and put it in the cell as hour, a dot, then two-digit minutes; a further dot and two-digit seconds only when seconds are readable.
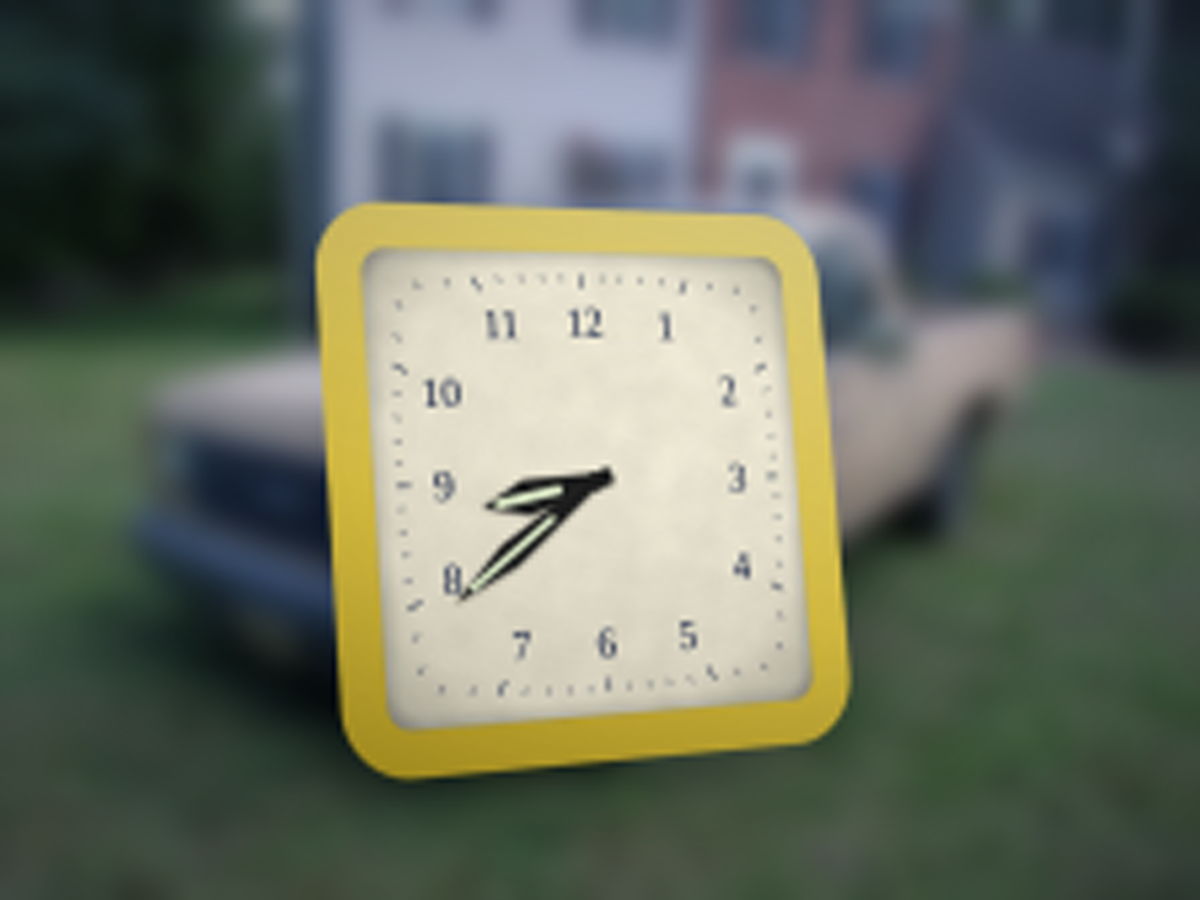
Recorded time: 8.39
